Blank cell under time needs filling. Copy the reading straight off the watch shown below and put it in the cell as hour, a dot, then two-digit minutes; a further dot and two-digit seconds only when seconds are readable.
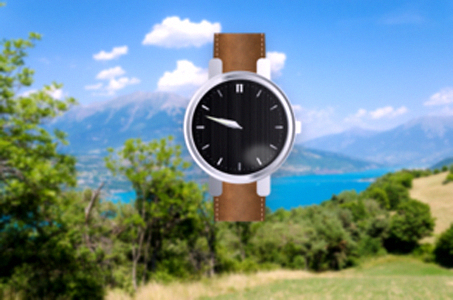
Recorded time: 9.48
